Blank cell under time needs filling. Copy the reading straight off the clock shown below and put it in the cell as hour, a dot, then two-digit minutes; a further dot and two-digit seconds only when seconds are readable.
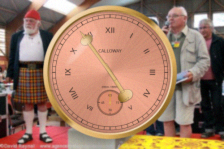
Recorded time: 4.54
